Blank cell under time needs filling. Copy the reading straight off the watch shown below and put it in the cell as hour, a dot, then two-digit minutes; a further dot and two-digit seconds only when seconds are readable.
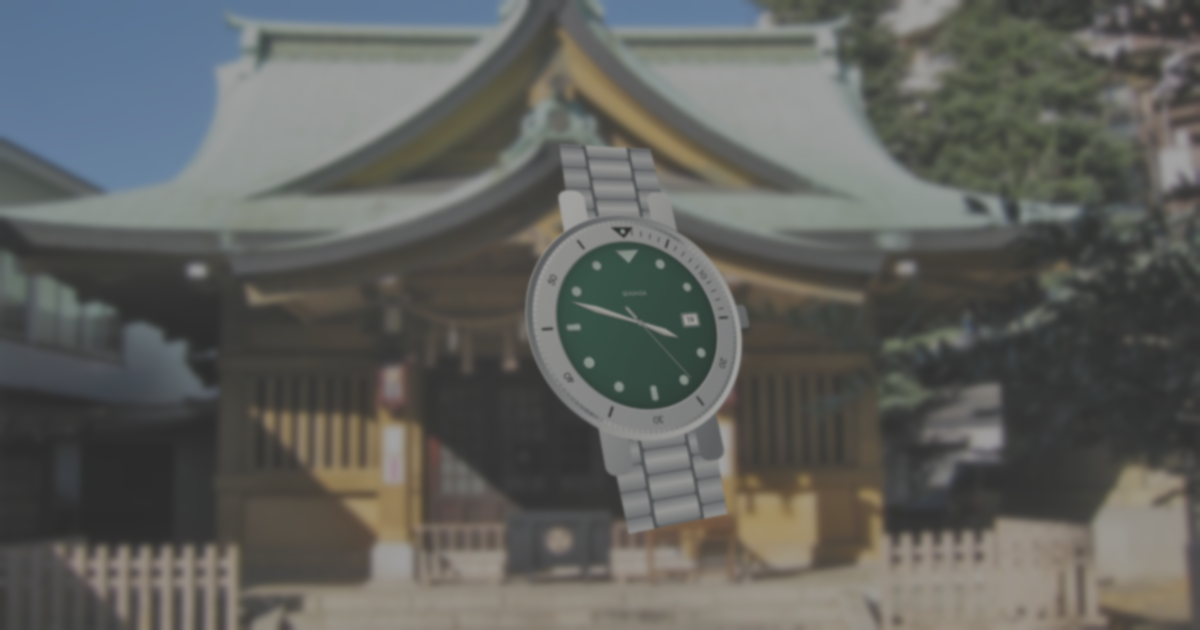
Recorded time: 3.48.24
